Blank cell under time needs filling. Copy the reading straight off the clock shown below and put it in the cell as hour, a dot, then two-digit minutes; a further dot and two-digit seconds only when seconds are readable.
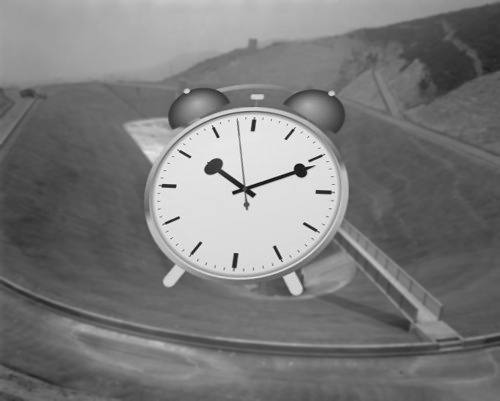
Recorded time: 10.10.58
